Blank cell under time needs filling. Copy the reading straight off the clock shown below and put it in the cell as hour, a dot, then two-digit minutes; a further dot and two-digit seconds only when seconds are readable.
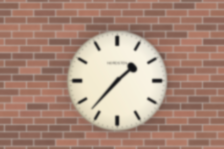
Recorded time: 1.37
